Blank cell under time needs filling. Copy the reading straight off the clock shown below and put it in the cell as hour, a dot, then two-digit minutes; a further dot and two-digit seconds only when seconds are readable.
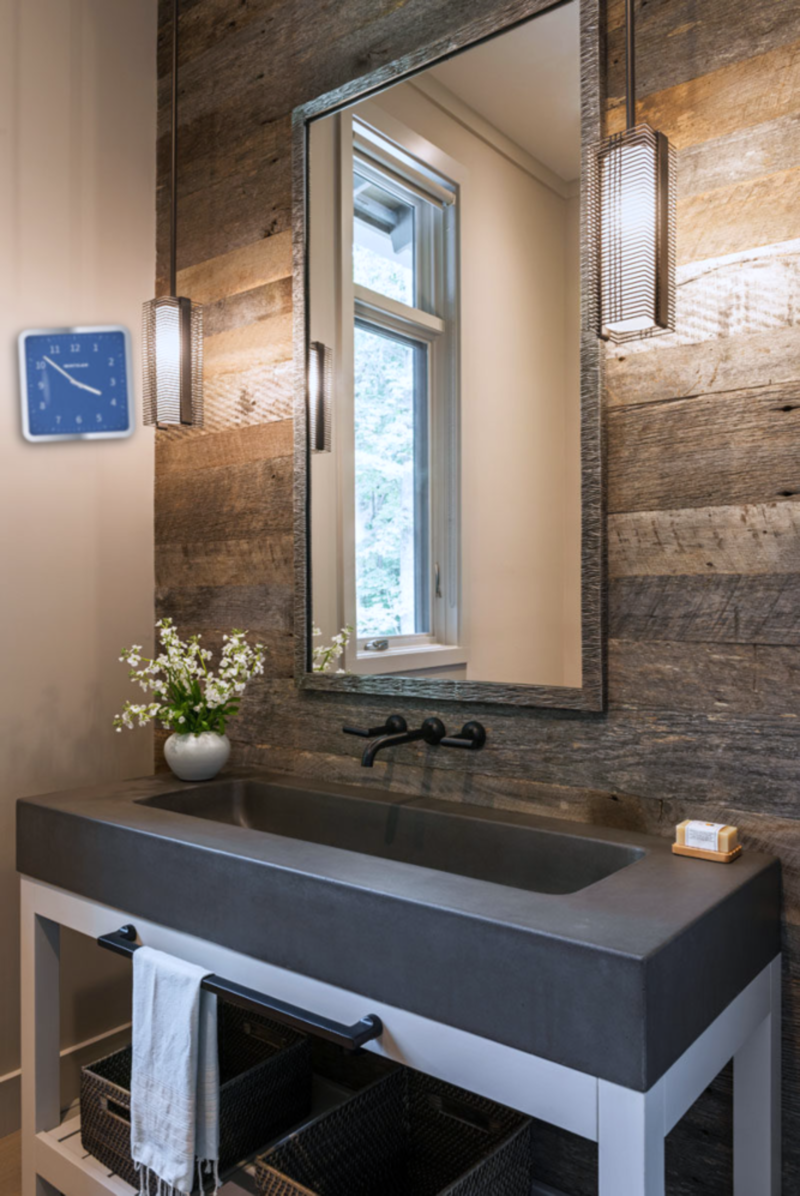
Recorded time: 3.52
